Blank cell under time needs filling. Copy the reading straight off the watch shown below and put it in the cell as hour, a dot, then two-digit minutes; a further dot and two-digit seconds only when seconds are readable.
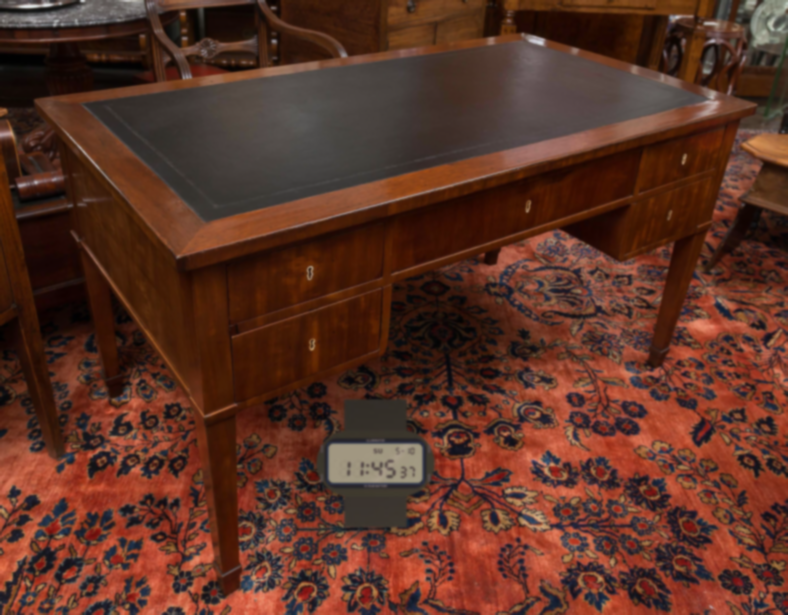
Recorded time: 11.45.37
